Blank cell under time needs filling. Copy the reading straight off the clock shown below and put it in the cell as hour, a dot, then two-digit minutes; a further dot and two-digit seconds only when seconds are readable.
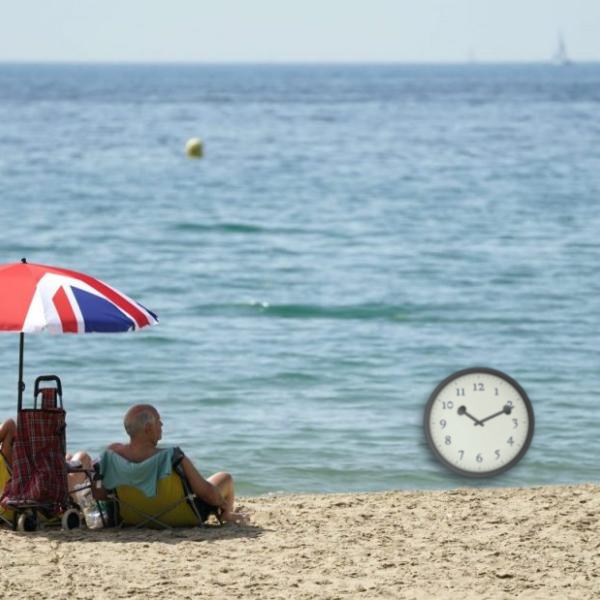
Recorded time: 10.11
